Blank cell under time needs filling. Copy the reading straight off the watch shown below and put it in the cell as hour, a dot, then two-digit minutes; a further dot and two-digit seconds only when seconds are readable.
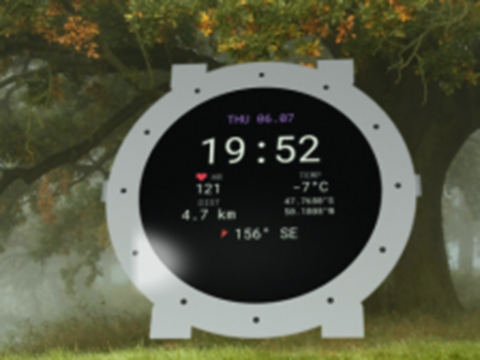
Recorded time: 19.52
